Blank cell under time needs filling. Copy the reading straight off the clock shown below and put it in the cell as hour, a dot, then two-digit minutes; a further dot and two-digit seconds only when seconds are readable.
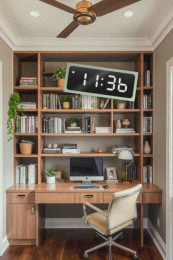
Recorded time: 11.36
